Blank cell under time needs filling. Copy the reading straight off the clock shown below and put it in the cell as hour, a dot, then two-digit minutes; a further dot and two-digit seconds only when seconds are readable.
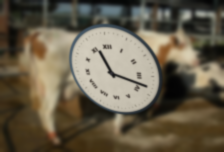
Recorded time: 11.18
